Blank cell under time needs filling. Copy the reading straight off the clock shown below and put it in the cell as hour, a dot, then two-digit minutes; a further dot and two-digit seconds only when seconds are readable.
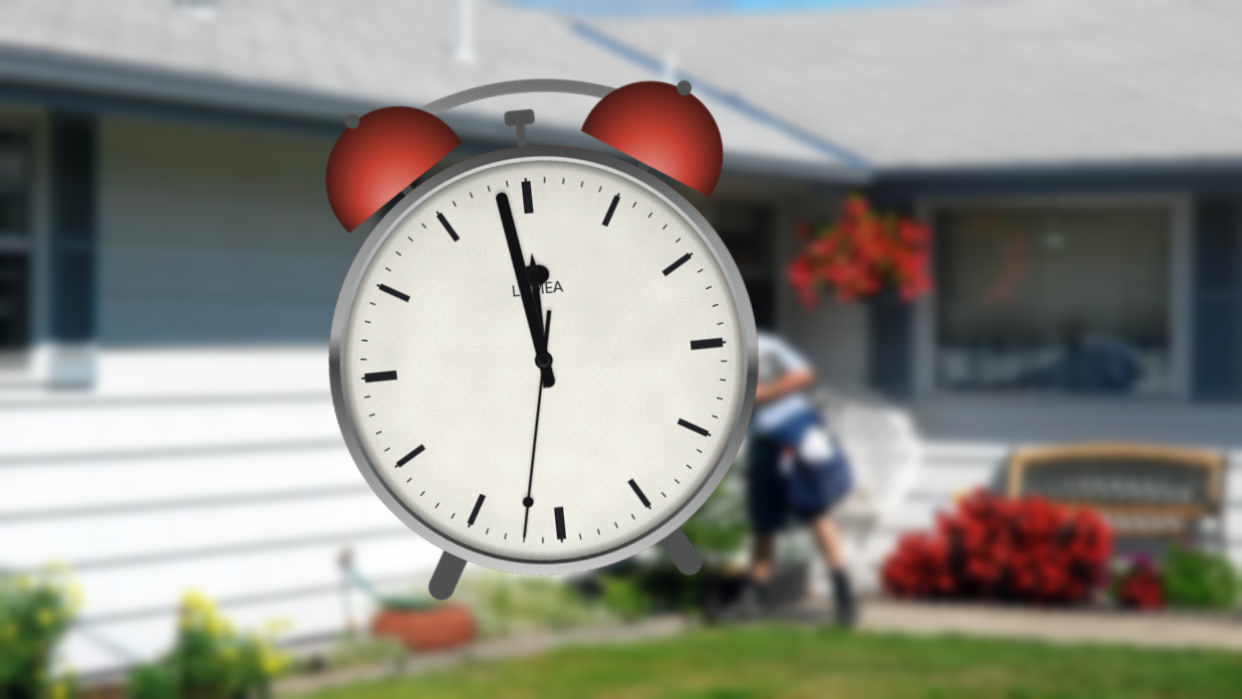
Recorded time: 11.58.32
